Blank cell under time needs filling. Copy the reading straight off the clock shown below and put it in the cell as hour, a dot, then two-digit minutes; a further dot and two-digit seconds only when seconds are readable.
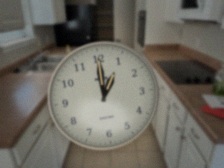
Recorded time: 1.00
